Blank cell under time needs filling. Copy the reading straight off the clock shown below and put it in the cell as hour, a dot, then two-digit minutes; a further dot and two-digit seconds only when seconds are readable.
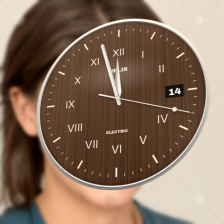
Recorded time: 11.57.18
